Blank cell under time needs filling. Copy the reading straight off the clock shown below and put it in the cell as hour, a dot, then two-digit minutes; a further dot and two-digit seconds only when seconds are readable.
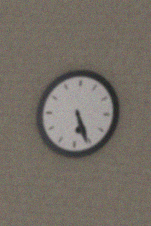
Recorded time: 5.26
